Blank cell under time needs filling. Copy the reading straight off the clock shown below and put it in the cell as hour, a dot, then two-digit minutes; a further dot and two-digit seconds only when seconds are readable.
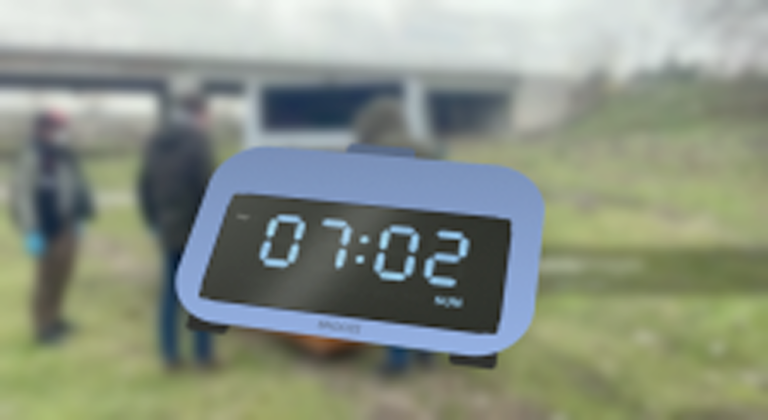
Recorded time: 7.02
